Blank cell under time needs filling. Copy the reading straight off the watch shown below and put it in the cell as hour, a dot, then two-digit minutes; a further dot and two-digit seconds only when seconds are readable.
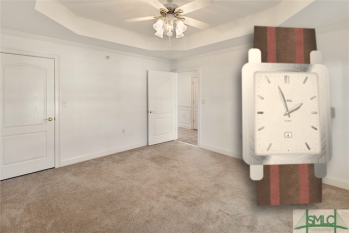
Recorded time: 1.57
